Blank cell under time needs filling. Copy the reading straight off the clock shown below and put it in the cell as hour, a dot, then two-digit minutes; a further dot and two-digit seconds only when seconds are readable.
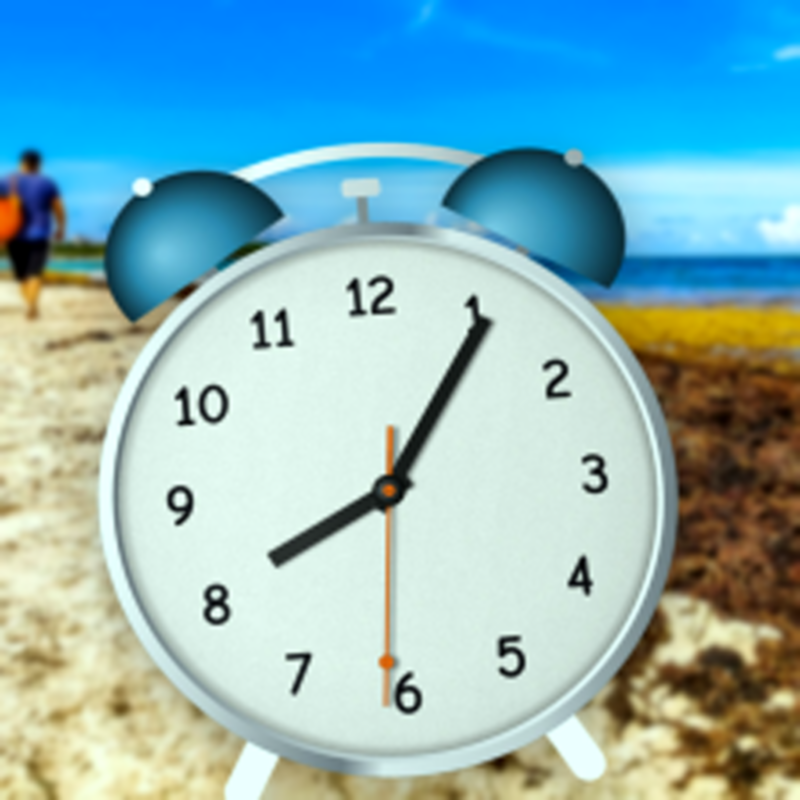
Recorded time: 8.05.31
